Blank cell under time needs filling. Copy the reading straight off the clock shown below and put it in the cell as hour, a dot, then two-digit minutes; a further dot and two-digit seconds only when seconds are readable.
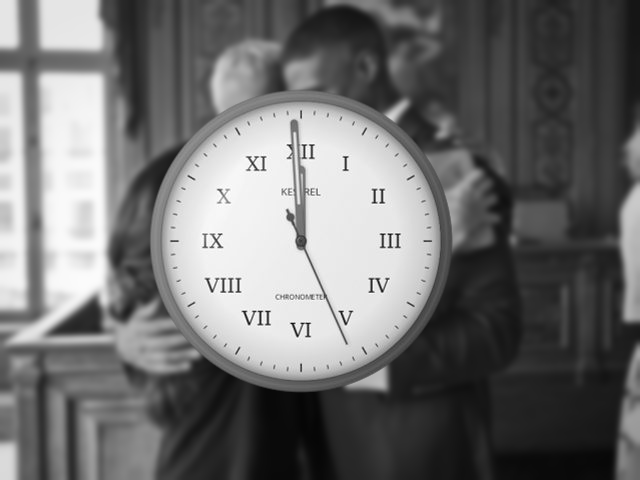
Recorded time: 11.59.26
